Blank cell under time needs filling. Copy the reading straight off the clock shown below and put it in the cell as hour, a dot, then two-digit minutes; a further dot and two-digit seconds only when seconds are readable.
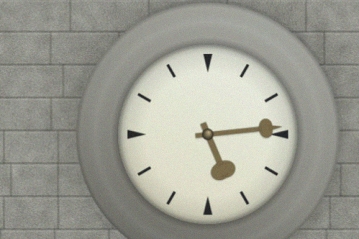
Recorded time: 5.14
